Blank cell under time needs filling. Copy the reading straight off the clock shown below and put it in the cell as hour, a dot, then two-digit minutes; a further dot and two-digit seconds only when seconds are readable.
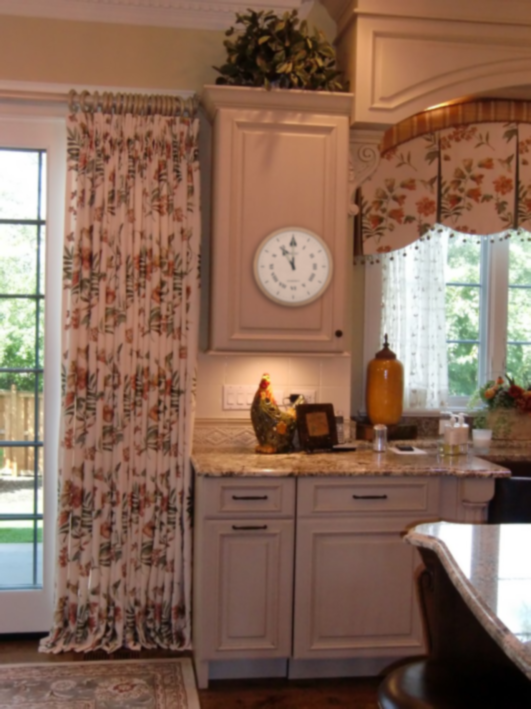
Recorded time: 11.00
